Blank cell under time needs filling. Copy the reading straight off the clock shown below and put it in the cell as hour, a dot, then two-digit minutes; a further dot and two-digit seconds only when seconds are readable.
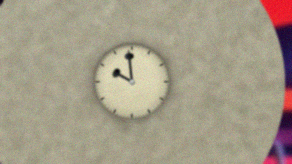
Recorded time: 9.59
